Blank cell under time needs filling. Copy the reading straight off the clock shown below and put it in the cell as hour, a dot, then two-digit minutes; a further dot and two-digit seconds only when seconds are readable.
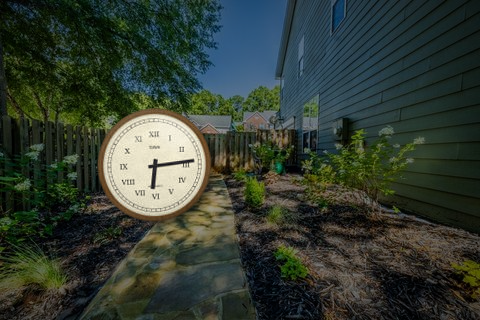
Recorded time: 6.14
